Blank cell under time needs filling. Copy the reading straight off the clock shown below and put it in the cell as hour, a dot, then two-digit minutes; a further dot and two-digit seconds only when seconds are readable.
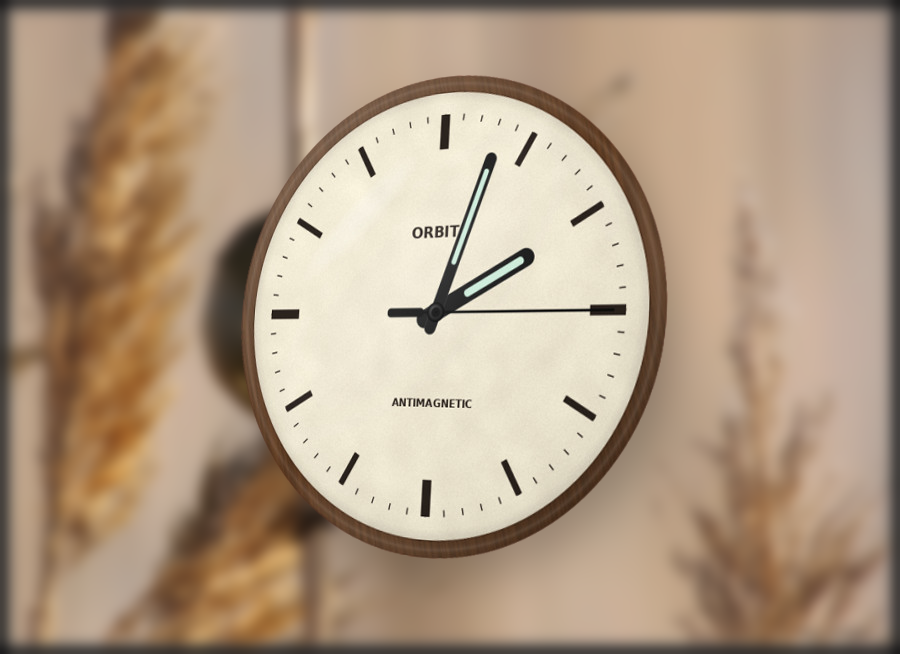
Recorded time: 2.03.15
